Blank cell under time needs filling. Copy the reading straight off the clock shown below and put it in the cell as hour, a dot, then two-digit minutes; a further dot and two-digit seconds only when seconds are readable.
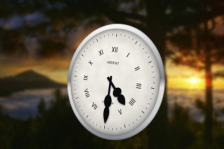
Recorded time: 4.30
